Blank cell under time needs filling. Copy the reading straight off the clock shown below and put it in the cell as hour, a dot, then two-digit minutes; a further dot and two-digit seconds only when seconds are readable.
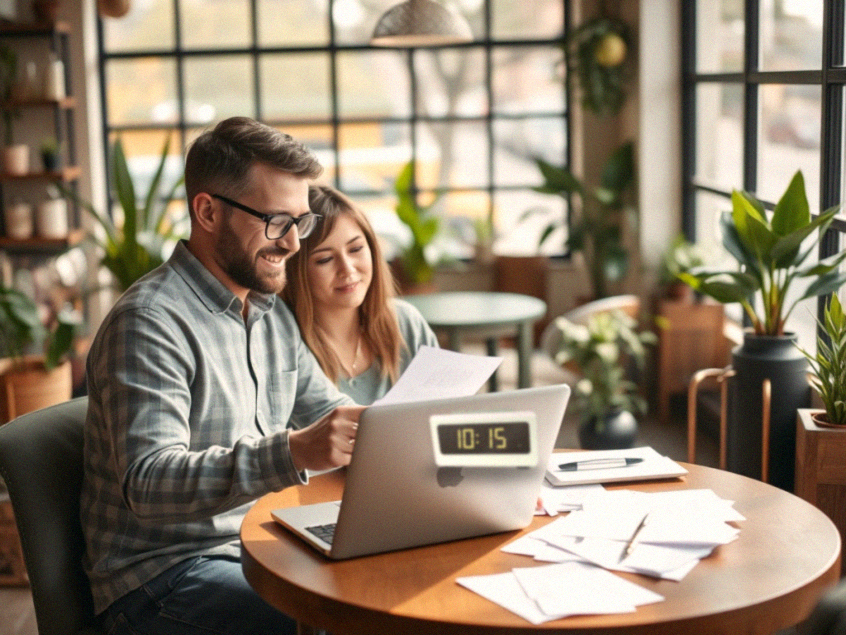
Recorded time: 10.15
